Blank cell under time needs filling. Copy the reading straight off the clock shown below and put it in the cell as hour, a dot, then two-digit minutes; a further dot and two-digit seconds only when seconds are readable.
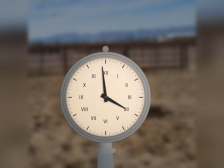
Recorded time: 3.59
